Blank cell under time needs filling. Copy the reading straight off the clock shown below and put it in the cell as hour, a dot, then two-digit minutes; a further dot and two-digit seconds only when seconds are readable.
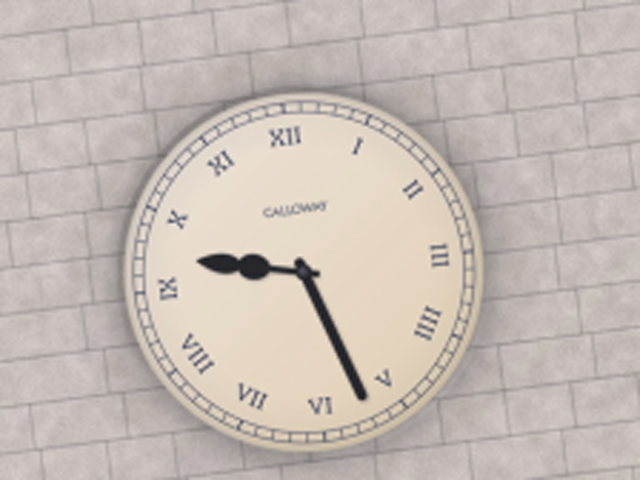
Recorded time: 9.27
